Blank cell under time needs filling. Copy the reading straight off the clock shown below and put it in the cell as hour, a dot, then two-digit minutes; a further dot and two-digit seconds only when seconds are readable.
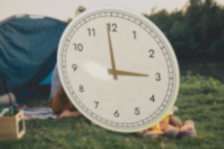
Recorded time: 2.59
